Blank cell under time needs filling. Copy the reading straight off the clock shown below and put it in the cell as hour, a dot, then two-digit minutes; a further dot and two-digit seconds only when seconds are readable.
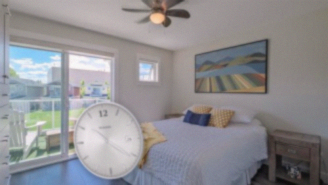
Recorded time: 10.21
